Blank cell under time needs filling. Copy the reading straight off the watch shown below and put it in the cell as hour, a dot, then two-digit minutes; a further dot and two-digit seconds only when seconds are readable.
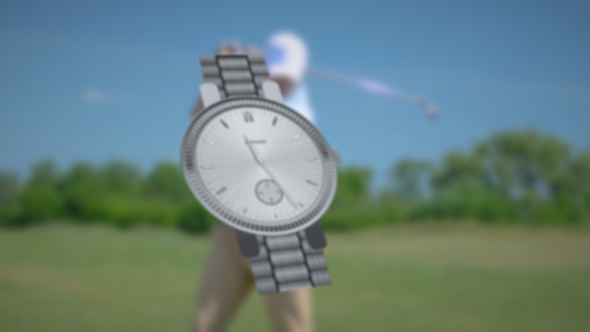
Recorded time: 11.26
